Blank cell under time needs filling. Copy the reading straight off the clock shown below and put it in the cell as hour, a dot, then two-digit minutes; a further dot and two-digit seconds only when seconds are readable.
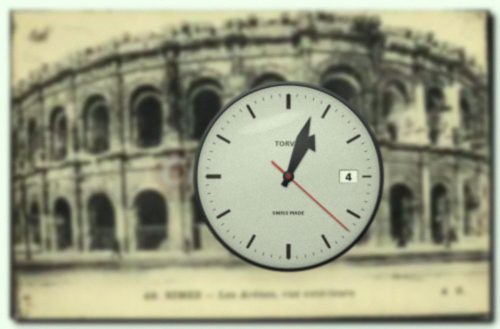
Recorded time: 1.03.22
